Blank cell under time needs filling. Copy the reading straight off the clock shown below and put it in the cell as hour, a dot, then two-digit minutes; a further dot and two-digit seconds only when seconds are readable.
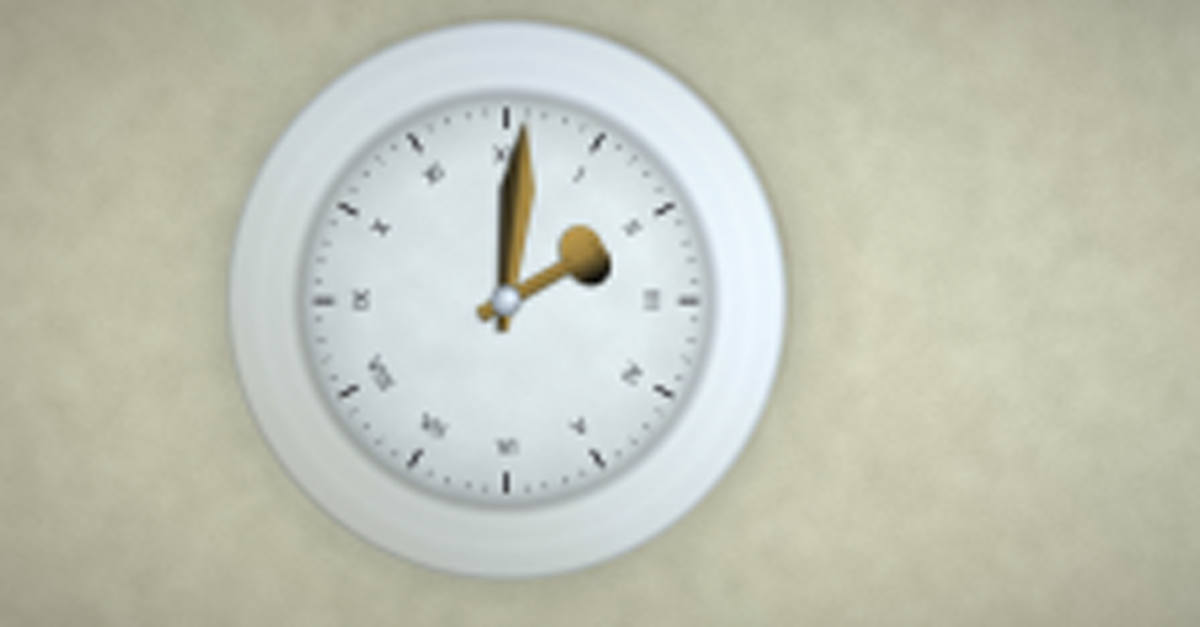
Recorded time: 2.01
